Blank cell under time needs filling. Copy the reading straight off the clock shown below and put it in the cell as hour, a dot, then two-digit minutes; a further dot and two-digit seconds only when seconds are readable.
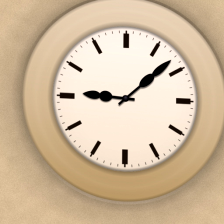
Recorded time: 9.08
